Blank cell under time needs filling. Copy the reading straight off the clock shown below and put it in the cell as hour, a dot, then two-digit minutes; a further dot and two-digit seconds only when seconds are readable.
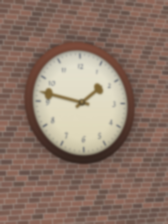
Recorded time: 1.47
